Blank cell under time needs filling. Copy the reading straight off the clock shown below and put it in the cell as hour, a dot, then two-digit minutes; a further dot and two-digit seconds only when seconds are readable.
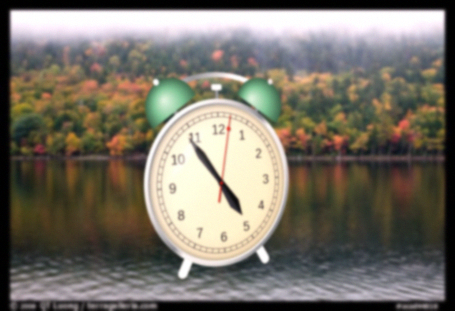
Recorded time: 4.54.02
